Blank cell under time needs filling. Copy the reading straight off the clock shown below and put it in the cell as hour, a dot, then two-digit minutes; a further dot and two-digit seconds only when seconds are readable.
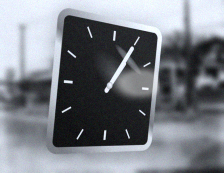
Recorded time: 1.05
